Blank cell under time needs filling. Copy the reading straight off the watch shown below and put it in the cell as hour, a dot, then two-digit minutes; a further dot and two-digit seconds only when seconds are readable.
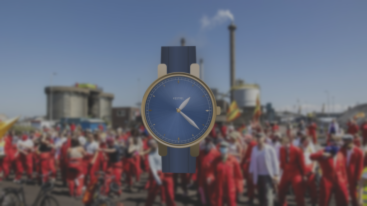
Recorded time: 1.22
